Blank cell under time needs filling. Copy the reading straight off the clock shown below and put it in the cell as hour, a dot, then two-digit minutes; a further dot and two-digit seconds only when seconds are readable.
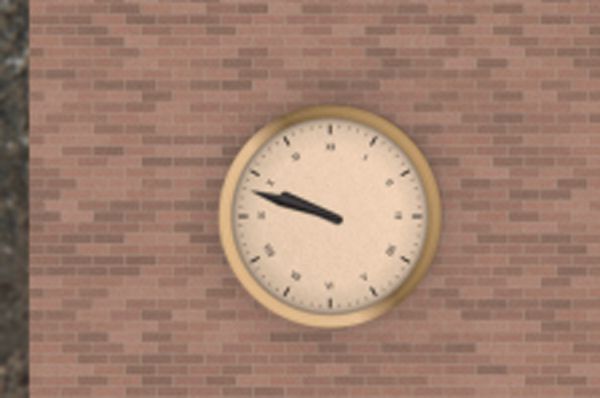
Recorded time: 9.48
